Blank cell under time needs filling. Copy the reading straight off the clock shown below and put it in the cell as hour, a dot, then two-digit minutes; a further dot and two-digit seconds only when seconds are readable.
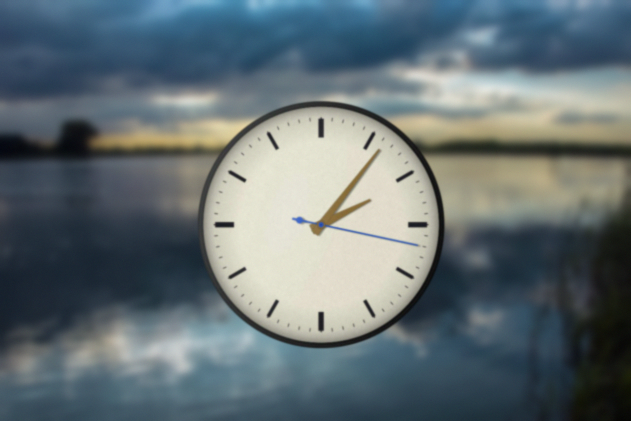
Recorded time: 2.06.17
